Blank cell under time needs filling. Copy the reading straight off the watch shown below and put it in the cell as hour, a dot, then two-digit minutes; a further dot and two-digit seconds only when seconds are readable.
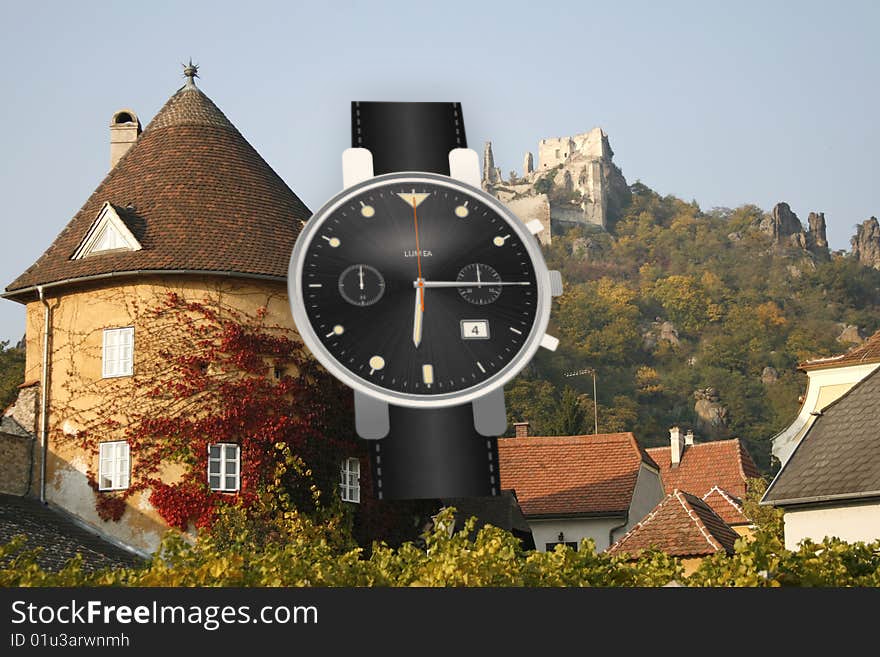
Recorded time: 6.15
